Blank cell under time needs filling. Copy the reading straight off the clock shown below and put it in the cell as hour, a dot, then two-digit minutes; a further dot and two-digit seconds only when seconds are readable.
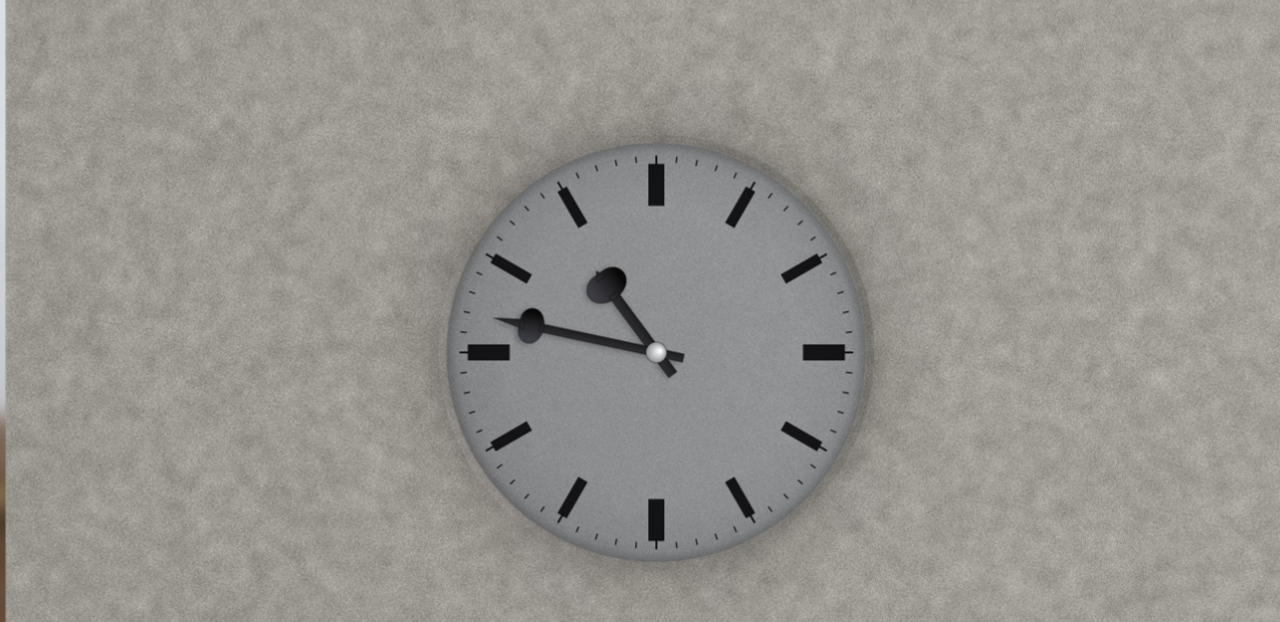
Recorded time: 10.47
